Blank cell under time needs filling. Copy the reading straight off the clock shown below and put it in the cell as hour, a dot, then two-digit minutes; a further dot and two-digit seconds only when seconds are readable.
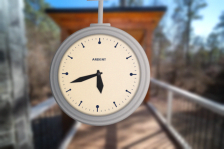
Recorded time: 5.42
